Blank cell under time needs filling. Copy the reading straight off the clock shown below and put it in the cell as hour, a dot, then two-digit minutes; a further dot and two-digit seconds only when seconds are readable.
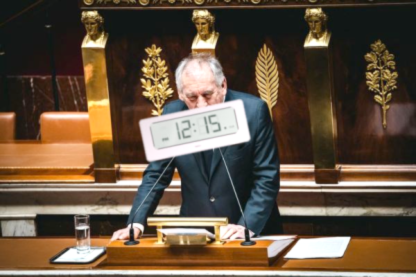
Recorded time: 12.15
